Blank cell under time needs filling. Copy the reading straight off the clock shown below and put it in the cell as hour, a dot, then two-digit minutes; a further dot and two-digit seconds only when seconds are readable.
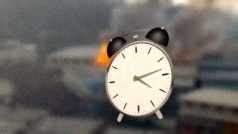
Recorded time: 4.13
